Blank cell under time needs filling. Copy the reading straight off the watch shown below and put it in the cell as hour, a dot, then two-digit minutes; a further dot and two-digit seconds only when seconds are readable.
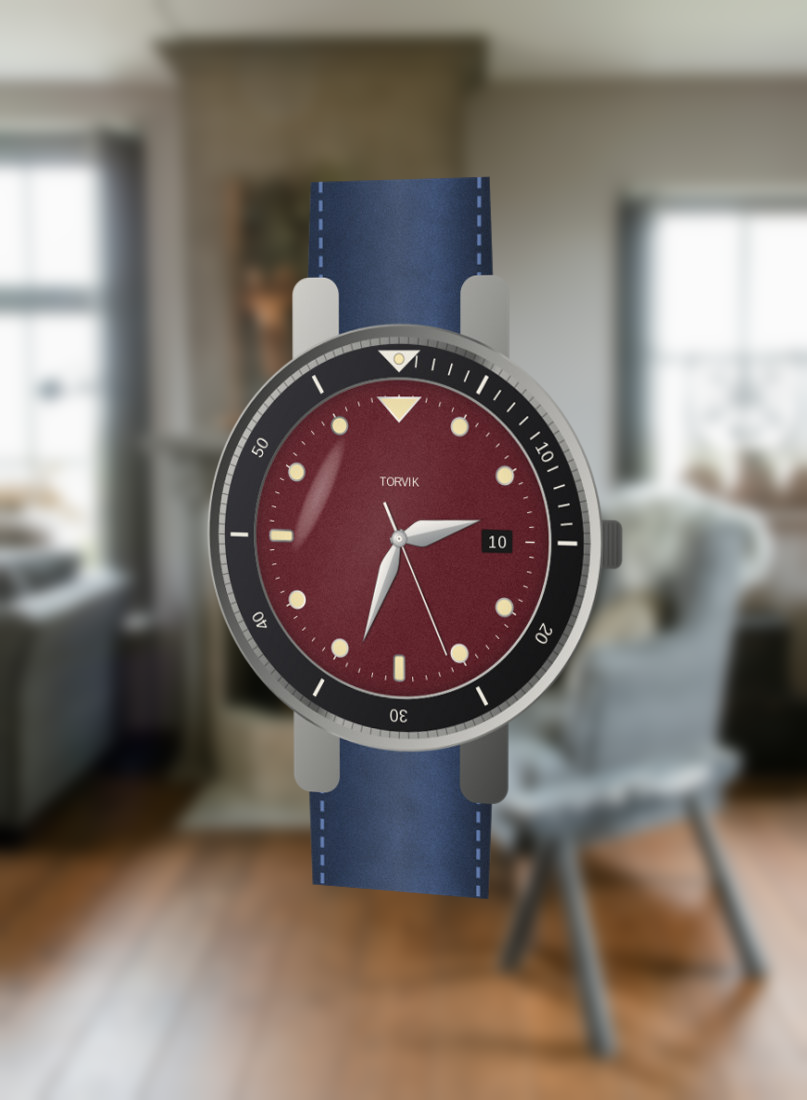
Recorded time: 2.33.26
